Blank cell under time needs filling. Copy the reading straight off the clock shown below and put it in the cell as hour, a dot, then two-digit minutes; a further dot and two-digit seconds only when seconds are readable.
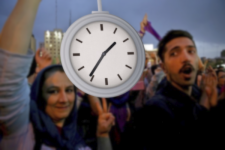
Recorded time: 1.36
